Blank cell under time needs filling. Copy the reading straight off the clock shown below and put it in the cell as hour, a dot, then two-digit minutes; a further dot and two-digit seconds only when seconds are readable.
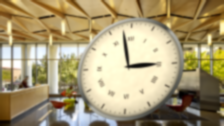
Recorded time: 2.58
